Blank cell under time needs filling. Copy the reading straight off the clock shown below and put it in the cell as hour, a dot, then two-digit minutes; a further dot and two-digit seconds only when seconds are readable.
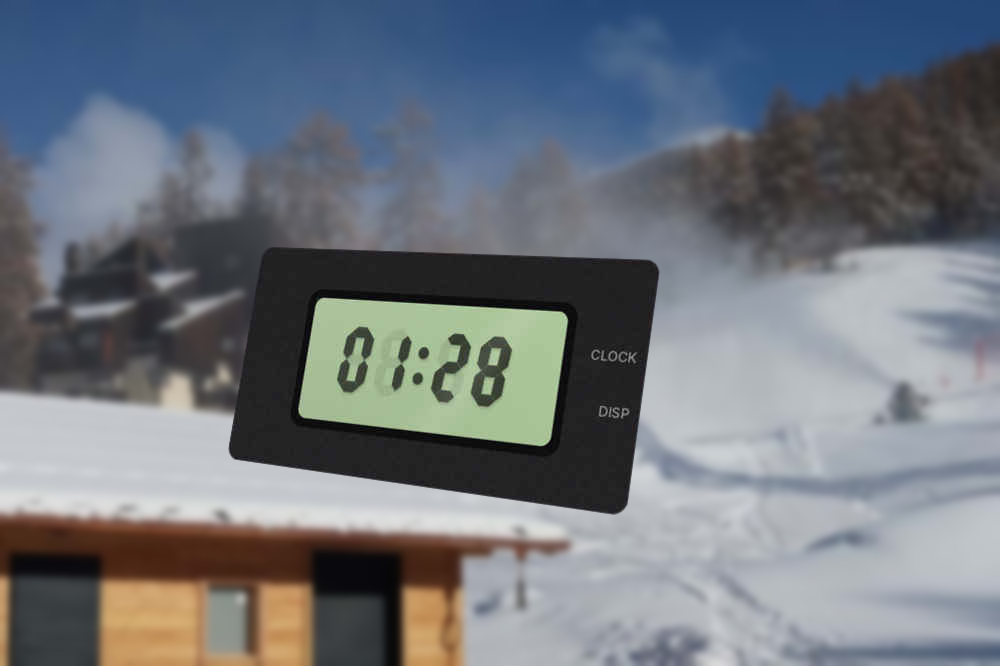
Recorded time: 1.28
